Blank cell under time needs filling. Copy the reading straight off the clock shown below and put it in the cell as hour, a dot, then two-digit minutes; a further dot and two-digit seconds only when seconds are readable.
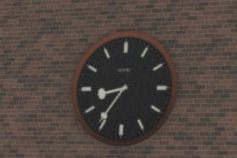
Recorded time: 8.36
